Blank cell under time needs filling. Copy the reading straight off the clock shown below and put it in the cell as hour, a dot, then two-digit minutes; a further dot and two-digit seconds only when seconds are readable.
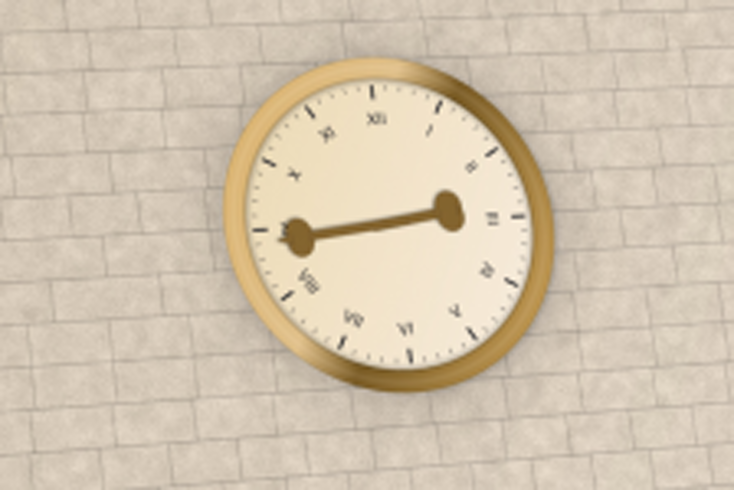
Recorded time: 2.44
